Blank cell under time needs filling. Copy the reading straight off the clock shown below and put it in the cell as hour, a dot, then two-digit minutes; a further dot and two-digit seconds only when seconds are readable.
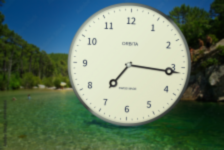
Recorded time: 7.16
